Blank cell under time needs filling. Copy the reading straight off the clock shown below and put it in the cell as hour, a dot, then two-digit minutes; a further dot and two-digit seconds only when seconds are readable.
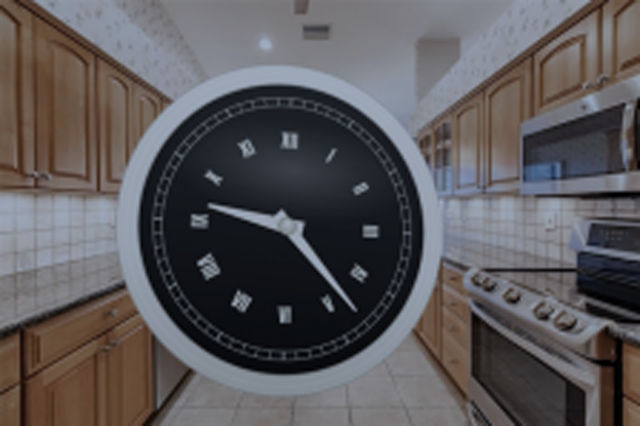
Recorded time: 9.23
